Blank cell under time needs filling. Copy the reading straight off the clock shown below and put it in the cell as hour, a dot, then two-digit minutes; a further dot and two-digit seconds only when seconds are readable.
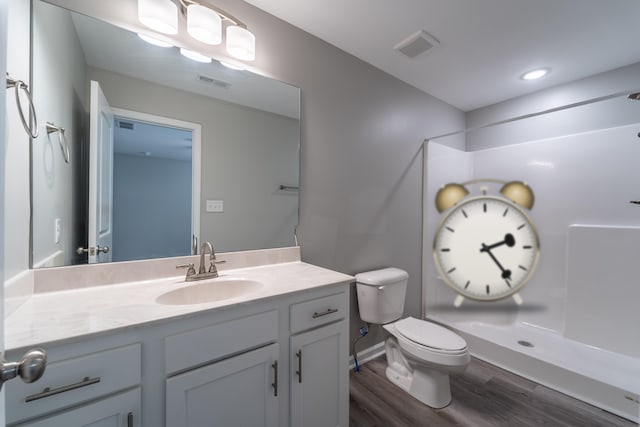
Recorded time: 2.24
